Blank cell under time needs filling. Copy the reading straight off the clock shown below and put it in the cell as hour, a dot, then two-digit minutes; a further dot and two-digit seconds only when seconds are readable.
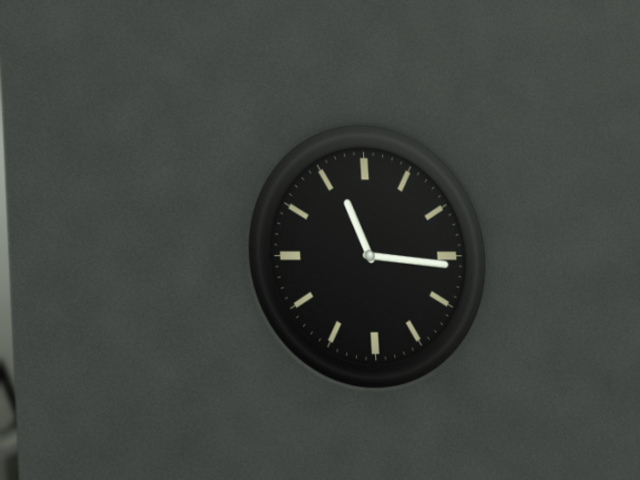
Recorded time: 11.16
